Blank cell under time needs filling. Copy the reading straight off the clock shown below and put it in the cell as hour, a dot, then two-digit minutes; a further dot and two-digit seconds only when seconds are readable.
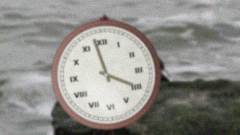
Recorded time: 3.58
